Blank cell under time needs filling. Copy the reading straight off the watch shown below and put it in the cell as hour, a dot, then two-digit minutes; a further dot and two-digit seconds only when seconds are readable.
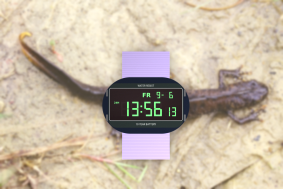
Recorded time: 13.56.13
